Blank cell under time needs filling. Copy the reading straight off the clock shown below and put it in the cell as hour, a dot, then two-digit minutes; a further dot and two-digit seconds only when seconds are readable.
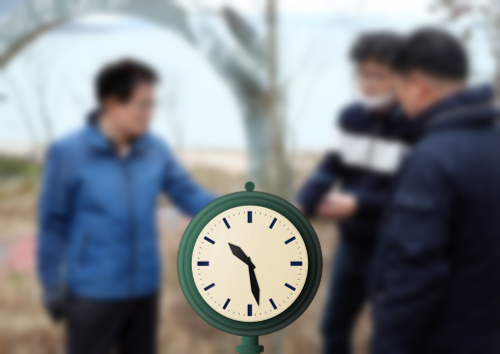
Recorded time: 10.28
